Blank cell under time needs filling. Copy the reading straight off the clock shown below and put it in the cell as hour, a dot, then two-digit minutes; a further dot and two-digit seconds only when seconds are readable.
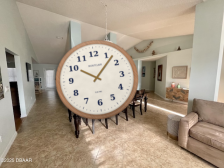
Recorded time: 10.07
